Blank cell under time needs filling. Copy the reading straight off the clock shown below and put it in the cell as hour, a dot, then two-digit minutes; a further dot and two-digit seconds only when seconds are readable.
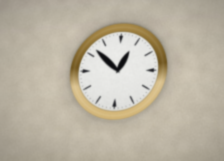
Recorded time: 12.52
